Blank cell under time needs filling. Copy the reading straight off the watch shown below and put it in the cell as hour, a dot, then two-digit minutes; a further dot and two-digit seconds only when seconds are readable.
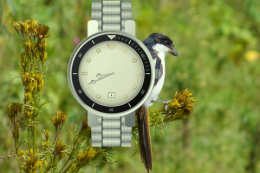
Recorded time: 8.41
